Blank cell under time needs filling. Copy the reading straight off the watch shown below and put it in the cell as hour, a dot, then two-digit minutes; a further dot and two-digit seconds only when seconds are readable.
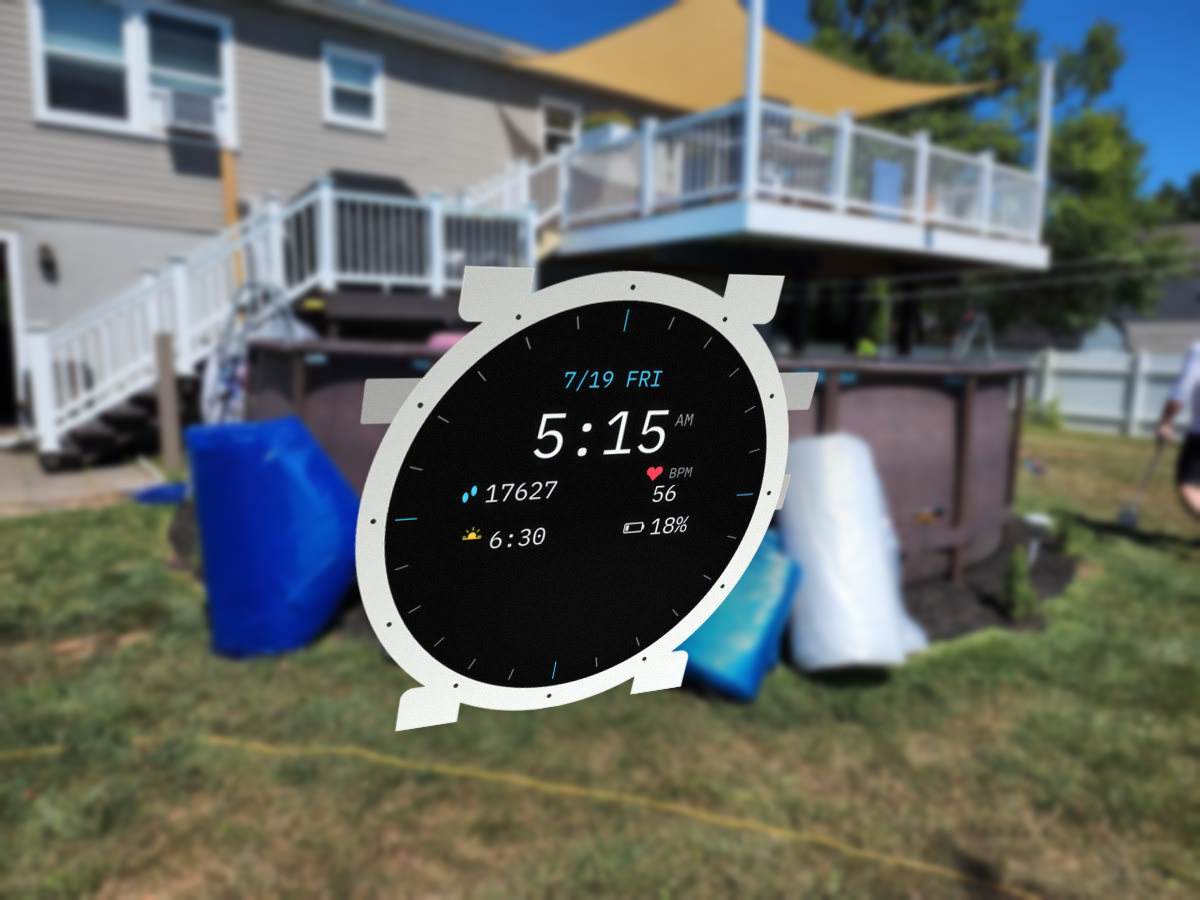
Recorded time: 5.15
